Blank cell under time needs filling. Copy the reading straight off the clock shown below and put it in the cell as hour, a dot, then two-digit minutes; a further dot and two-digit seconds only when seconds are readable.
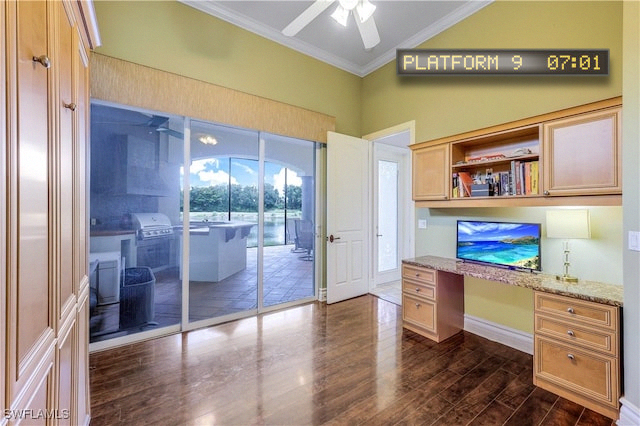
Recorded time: 7.01
